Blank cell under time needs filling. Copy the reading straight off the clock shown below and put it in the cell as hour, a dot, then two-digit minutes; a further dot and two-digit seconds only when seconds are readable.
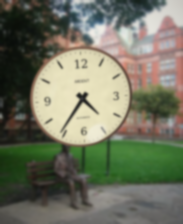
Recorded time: 4.36
